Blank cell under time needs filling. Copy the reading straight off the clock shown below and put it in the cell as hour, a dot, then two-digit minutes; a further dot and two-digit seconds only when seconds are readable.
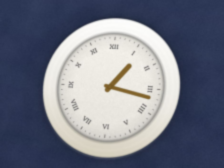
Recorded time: 1.17
